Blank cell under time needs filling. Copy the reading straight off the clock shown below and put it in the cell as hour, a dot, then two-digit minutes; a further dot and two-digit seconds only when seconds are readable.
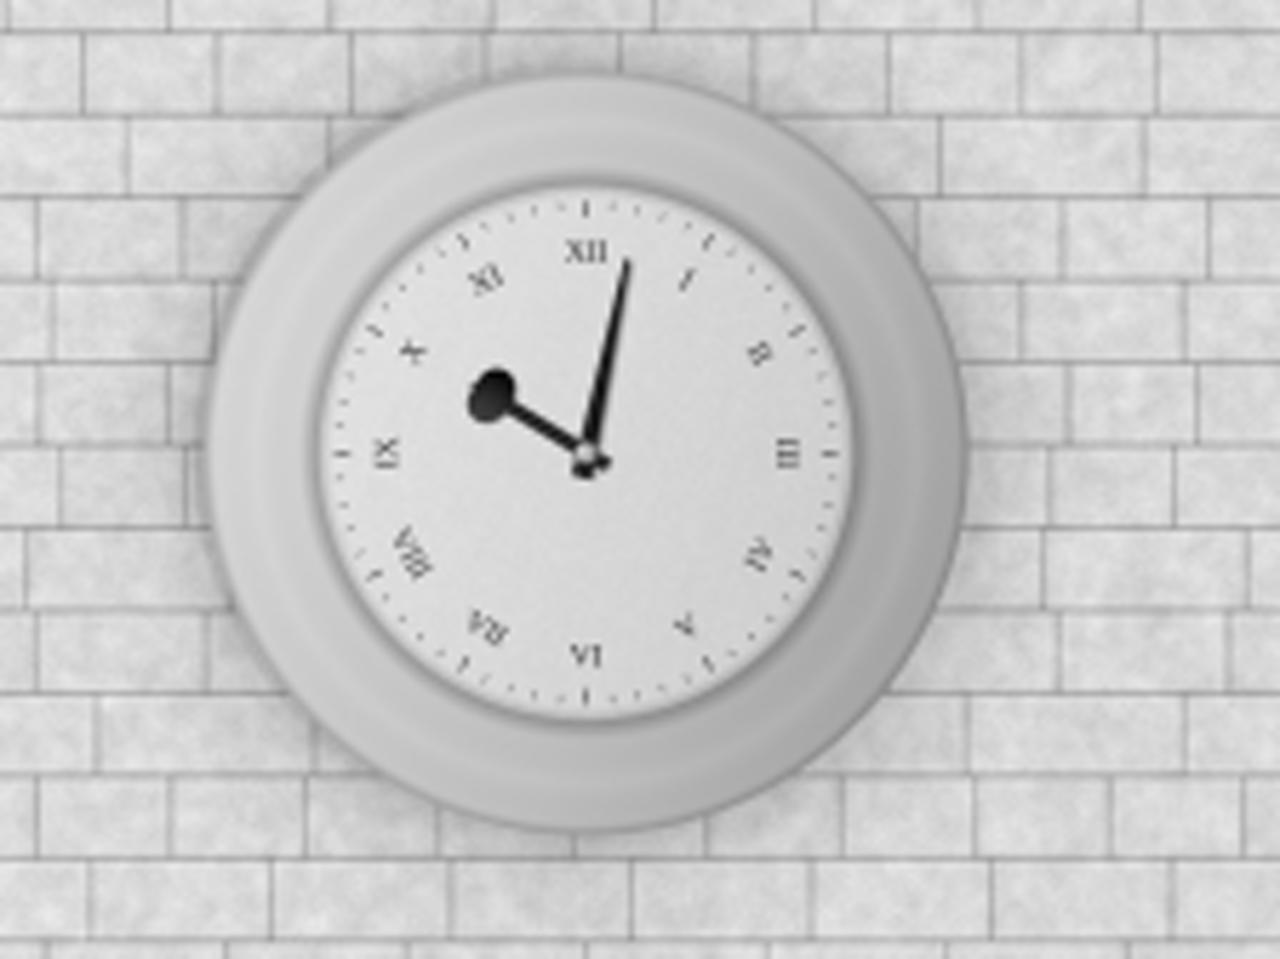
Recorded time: 10.02
